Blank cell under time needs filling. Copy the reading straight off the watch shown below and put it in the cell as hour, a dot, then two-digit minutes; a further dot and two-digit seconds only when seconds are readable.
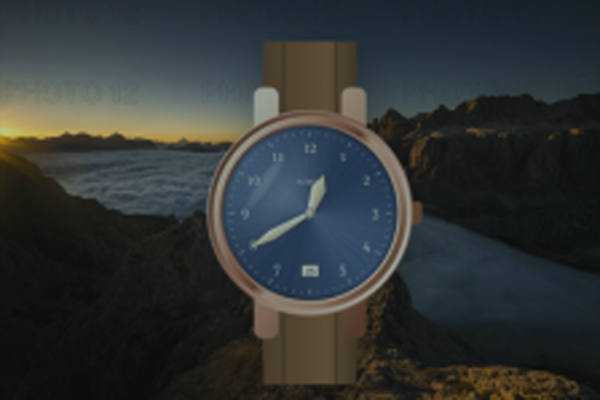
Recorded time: 12.40
